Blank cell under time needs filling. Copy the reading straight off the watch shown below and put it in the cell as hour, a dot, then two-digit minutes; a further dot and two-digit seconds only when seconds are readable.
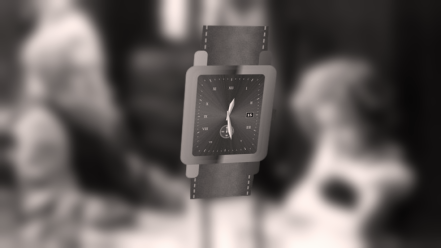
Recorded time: 12.28
